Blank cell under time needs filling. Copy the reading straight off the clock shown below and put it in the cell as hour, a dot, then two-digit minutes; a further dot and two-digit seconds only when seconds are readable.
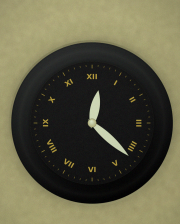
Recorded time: 12.22
